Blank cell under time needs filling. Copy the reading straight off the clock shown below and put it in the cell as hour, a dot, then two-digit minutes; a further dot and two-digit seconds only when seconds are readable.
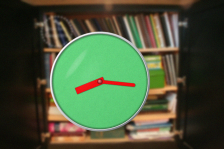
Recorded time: 8.16
